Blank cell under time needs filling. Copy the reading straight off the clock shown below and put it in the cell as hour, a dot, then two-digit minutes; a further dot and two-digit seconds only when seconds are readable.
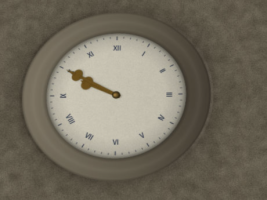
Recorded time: 9.50
